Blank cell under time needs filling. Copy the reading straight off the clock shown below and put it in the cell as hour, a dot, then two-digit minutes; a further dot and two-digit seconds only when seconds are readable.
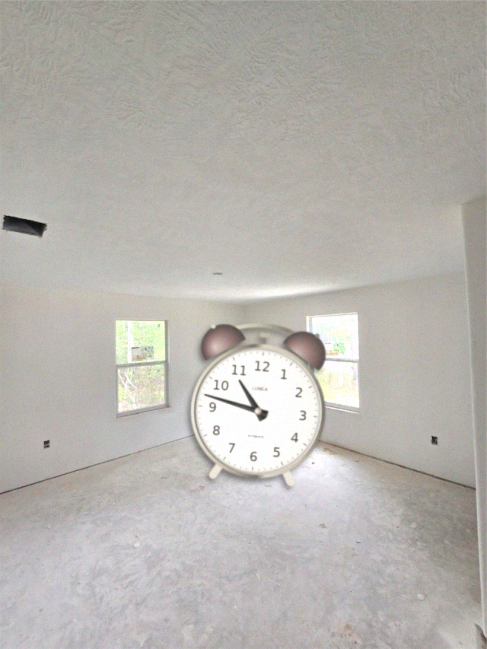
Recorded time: 10.47
